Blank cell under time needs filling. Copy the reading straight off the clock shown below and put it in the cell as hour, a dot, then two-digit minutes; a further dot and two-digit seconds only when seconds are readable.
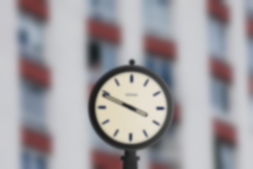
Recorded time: 3.49
